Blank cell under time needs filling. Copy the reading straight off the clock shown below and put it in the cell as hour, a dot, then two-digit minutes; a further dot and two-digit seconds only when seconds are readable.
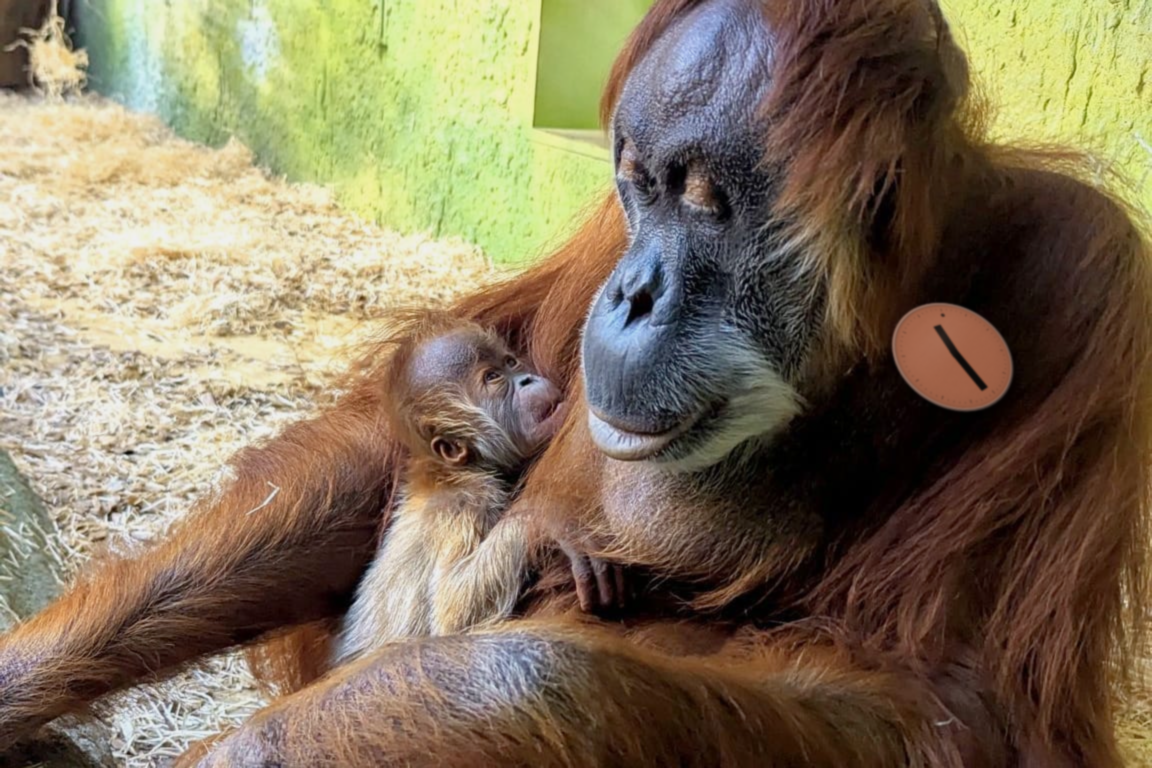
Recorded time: 11.26
